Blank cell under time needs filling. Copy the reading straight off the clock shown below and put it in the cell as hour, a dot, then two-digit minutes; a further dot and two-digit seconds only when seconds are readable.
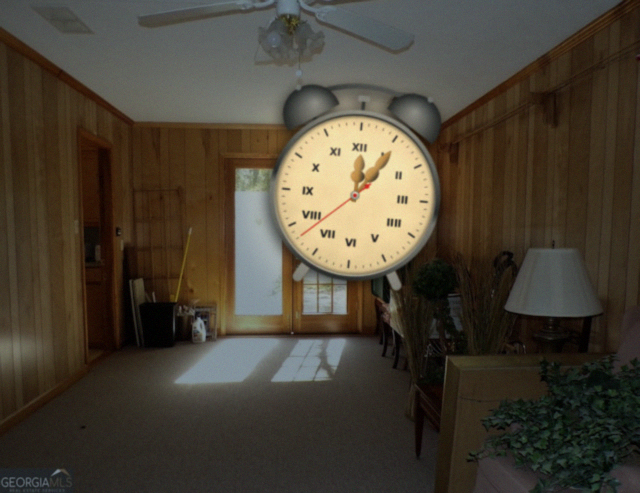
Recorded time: 12.05.38
